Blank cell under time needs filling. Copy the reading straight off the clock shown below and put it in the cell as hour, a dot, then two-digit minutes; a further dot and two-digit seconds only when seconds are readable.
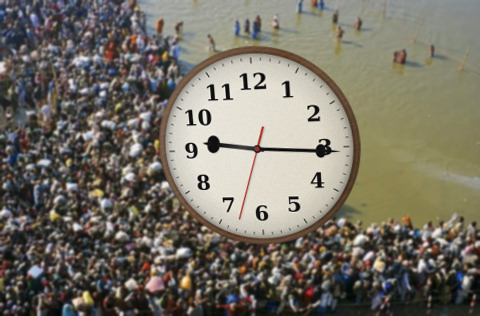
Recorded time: 9.15.33
